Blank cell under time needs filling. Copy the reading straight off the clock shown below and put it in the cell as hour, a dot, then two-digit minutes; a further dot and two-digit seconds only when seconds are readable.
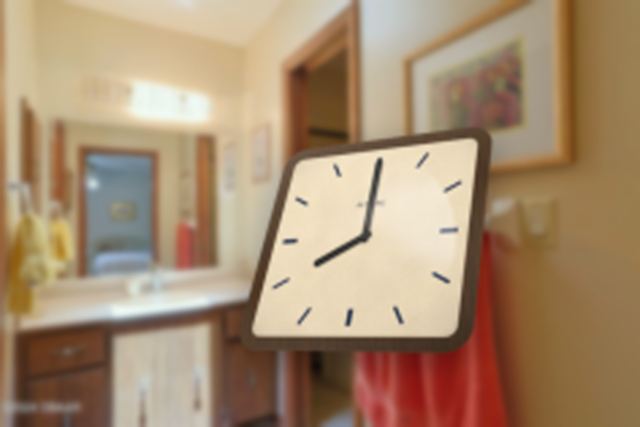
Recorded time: 8.00
